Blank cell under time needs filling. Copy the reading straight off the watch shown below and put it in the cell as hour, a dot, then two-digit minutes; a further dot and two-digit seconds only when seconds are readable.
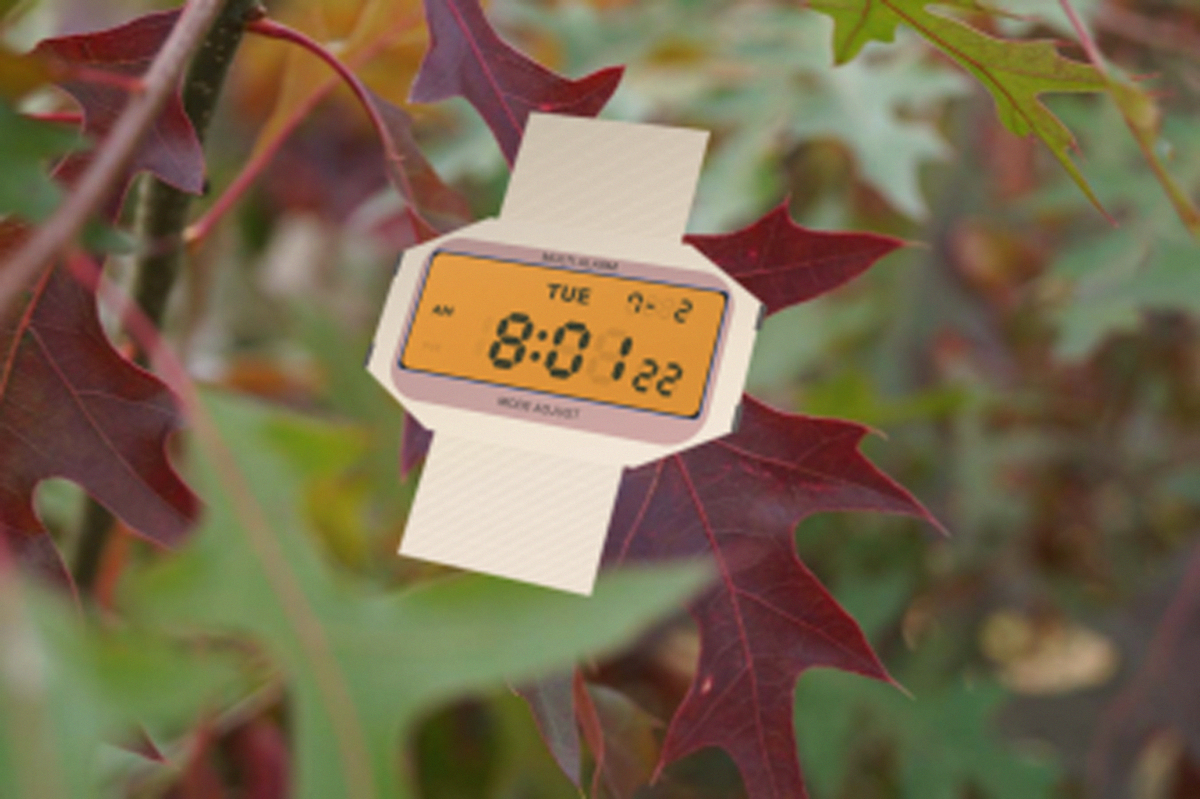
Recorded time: 8.01.22
